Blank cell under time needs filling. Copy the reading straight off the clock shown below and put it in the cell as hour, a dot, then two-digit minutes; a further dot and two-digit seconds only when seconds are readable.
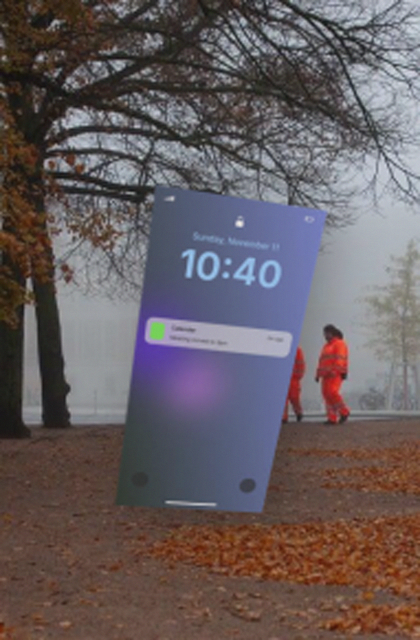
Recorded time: 10.40
